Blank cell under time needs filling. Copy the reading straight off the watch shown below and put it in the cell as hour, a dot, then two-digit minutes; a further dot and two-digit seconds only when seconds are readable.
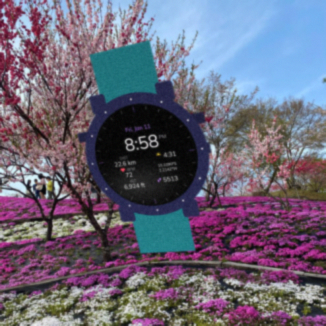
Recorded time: 8.58
